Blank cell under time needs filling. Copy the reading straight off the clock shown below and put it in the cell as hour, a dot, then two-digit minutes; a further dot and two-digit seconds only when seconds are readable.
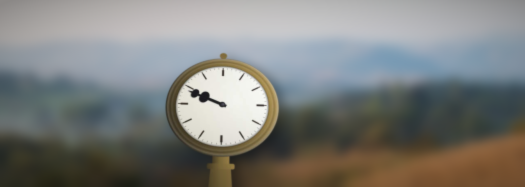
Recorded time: 9.49
